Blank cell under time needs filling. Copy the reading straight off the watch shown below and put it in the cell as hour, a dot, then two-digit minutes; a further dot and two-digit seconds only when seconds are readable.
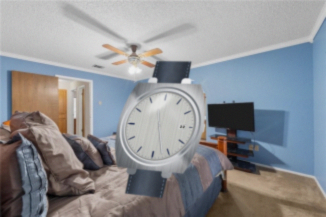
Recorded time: 11.27
